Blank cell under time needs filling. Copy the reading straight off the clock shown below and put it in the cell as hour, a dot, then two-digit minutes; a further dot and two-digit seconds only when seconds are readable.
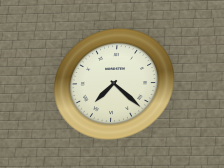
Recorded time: 7.22
